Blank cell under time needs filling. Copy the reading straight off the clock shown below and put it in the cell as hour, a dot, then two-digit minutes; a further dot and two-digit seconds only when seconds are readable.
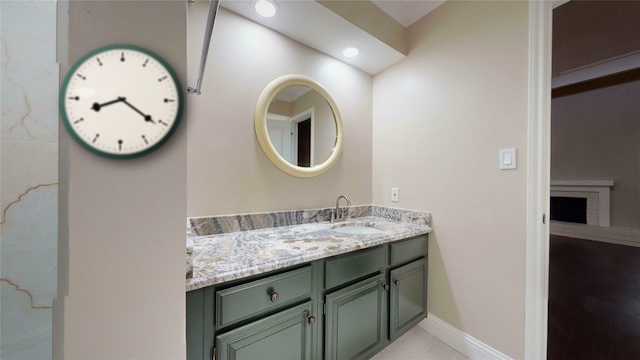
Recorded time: 8.21
